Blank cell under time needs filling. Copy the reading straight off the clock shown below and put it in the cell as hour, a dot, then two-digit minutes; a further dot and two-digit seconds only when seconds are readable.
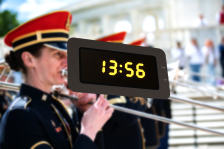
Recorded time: 13.56
